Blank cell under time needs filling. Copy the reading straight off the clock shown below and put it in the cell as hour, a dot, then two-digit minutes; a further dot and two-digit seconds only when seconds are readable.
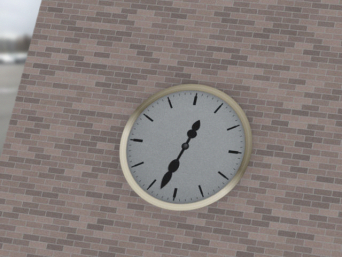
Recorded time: 12.33
